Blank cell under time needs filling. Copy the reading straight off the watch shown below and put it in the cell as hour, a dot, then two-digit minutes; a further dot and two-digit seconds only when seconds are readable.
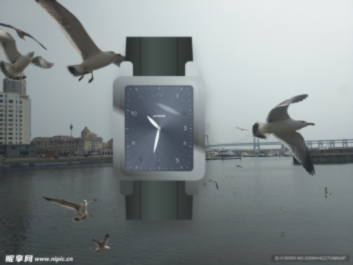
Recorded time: 10.32
